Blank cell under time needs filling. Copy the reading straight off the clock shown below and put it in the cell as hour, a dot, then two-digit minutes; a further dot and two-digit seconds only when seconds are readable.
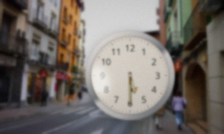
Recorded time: 5.30
